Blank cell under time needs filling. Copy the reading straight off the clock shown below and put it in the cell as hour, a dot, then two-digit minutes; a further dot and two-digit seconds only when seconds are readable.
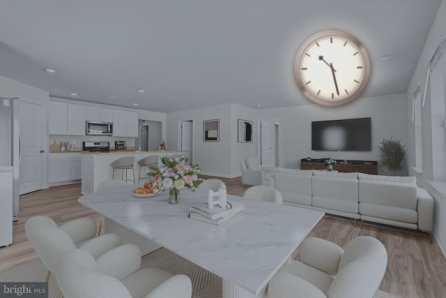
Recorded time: 10.28
